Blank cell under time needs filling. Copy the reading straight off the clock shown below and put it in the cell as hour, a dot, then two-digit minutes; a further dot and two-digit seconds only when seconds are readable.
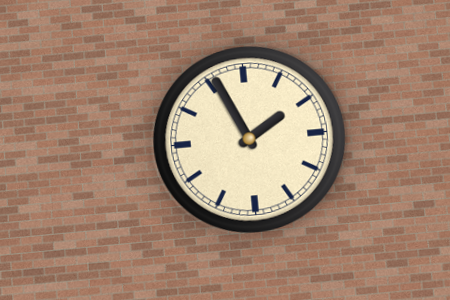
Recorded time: 1.56
